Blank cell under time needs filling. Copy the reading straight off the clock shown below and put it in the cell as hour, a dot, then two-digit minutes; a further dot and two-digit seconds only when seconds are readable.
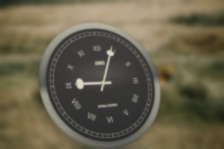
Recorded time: 9.04
